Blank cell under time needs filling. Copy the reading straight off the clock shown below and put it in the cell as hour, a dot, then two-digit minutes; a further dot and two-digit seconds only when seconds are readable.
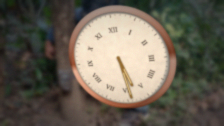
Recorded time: 5.29
